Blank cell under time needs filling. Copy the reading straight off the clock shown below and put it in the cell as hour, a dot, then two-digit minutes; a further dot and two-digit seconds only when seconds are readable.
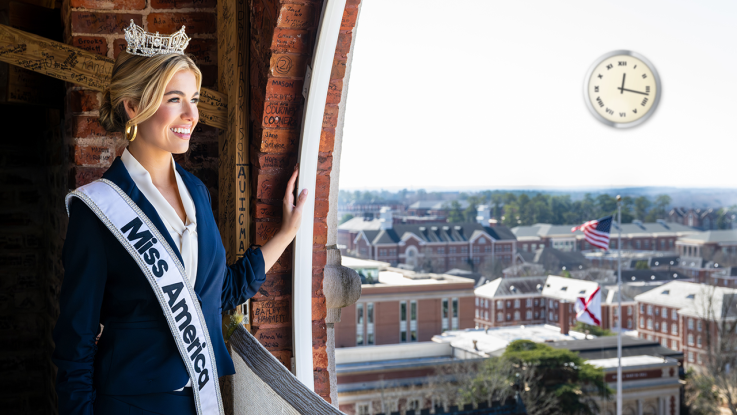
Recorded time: 12.17
